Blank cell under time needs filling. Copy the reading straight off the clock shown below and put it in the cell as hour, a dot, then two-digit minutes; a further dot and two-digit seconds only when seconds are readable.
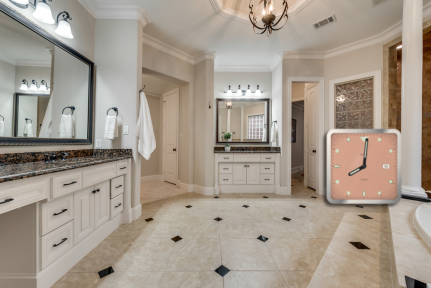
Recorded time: 8.01
